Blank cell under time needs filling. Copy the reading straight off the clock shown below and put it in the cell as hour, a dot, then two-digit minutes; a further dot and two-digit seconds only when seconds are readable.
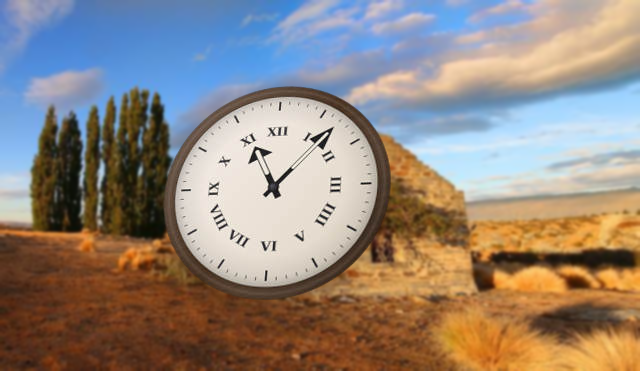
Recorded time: 11.07
